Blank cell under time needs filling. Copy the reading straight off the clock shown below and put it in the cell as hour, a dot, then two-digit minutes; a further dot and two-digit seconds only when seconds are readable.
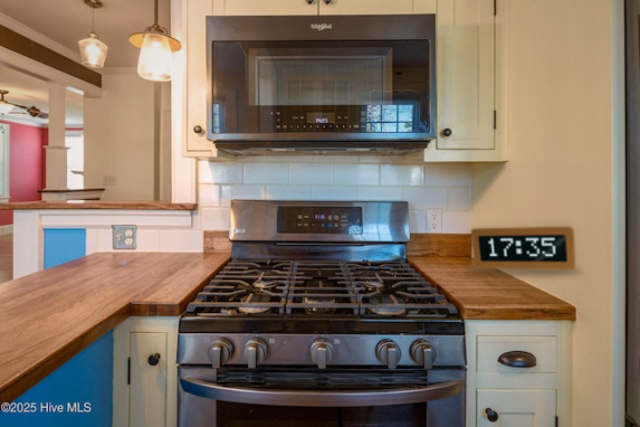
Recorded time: 17.35
